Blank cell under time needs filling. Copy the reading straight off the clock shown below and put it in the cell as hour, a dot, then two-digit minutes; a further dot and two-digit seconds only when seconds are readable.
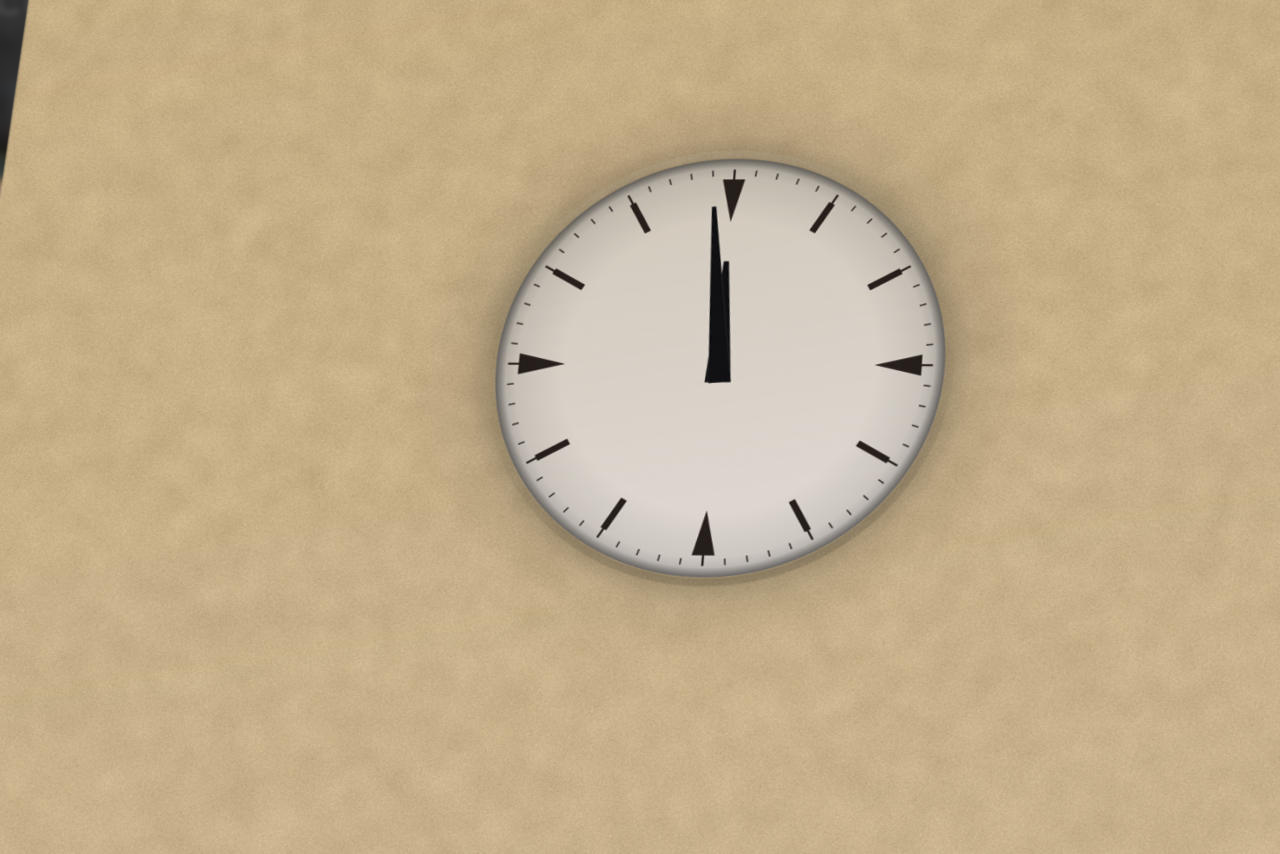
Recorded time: 11.59
